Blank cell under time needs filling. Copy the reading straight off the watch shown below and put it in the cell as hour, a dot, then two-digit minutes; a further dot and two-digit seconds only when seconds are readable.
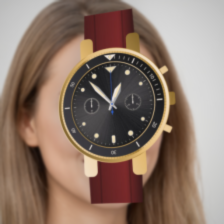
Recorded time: 12.53
